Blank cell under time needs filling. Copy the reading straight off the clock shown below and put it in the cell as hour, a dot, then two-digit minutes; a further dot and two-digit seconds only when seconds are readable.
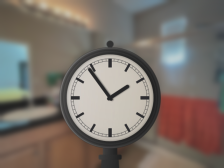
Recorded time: 1.54
